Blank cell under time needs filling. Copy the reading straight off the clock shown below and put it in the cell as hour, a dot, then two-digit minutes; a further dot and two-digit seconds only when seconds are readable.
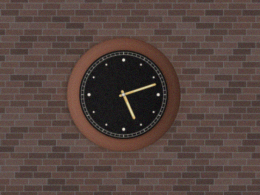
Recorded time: 5.12
